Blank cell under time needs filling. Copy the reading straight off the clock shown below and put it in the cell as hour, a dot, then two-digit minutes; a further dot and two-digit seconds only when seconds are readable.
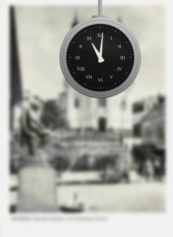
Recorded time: 11.01
